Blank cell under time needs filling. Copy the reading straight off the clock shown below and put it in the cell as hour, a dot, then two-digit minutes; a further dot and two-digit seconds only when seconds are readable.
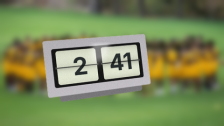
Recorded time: 2.41
